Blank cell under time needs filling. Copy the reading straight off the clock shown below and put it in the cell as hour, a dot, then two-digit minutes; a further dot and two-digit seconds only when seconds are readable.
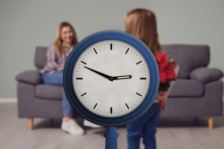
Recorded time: 2.49
